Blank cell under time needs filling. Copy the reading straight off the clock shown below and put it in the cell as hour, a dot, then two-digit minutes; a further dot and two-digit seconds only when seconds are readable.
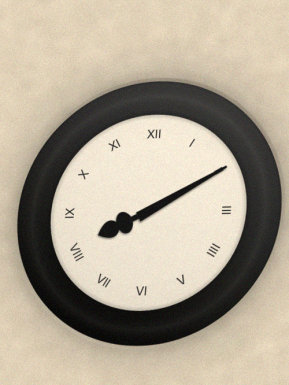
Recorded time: 8.10
